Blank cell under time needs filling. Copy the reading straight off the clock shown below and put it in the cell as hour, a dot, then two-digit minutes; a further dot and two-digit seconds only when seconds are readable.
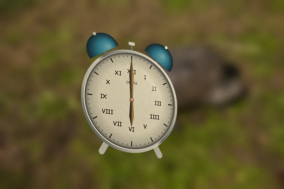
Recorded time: 6.00
